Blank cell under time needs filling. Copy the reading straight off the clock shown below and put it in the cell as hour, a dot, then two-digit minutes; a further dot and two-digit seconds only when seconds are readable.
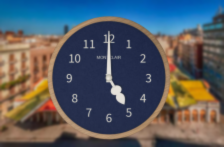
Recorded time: 5.00
